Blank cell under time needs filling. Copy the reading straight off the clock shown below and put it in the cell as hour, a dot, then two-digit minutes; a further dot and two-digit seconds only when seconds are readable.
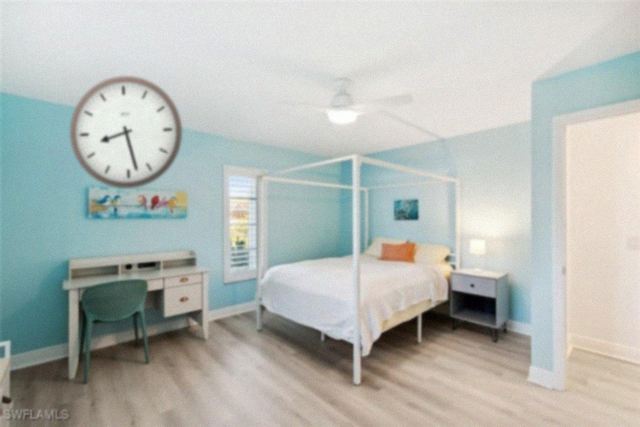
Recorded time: 8.28
